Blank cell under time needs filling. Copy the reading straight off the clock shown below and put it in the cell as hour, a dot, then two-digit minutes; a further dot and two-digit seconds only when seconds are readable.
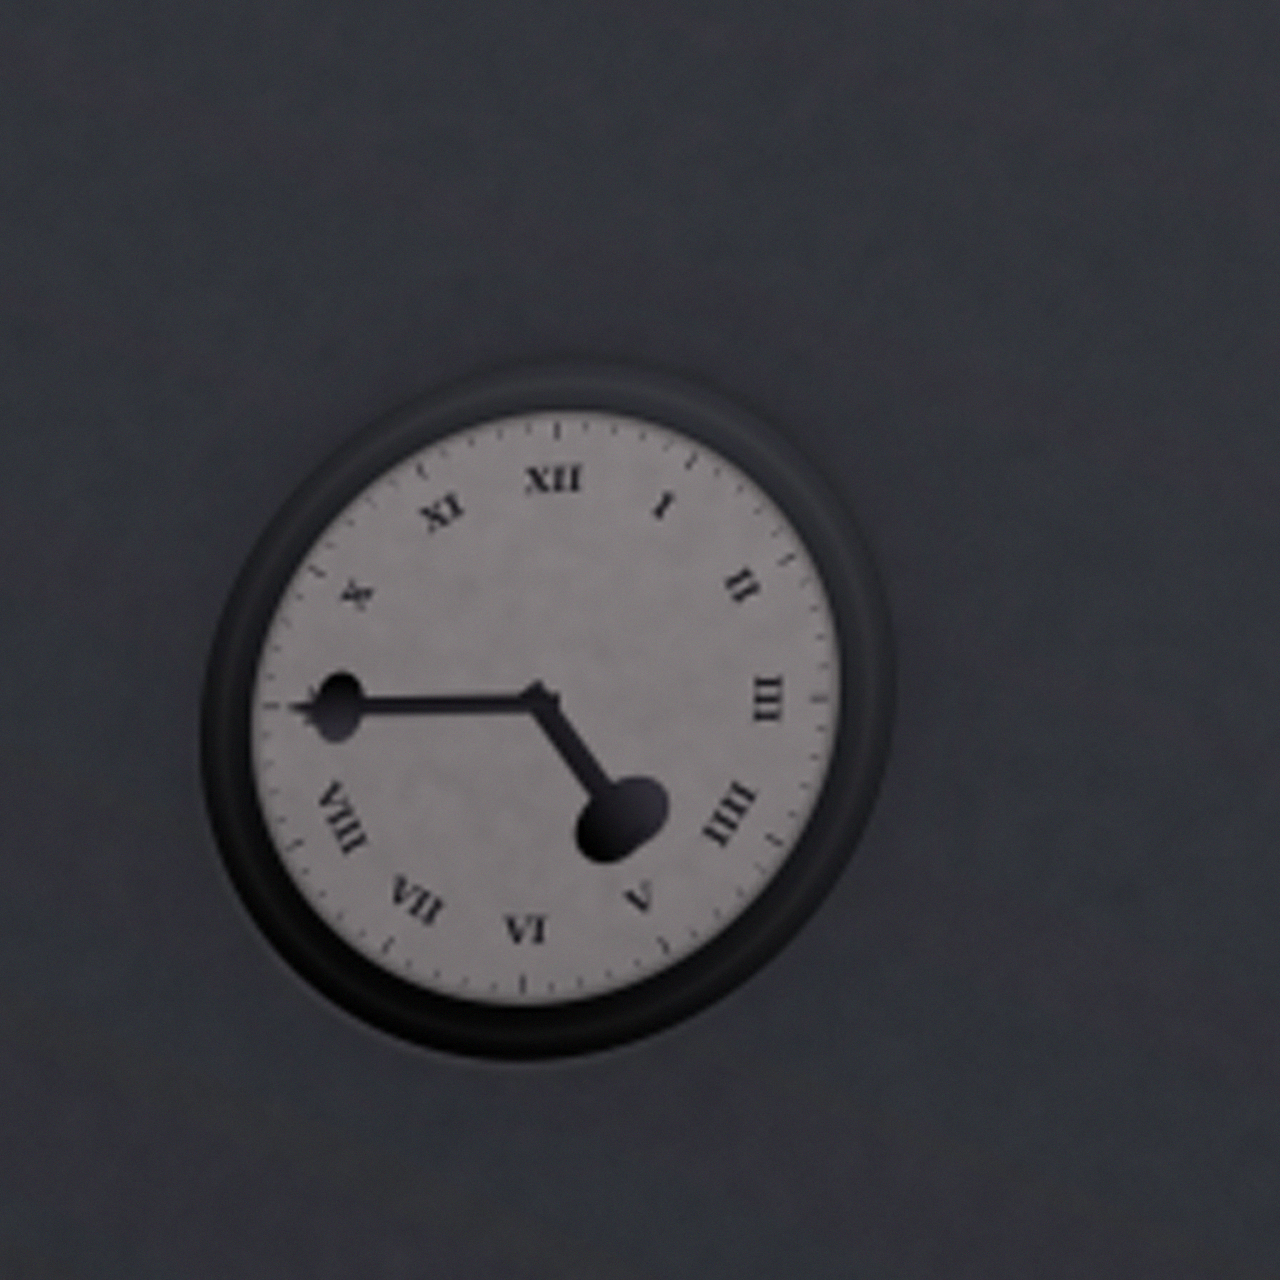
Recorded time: 4.45
